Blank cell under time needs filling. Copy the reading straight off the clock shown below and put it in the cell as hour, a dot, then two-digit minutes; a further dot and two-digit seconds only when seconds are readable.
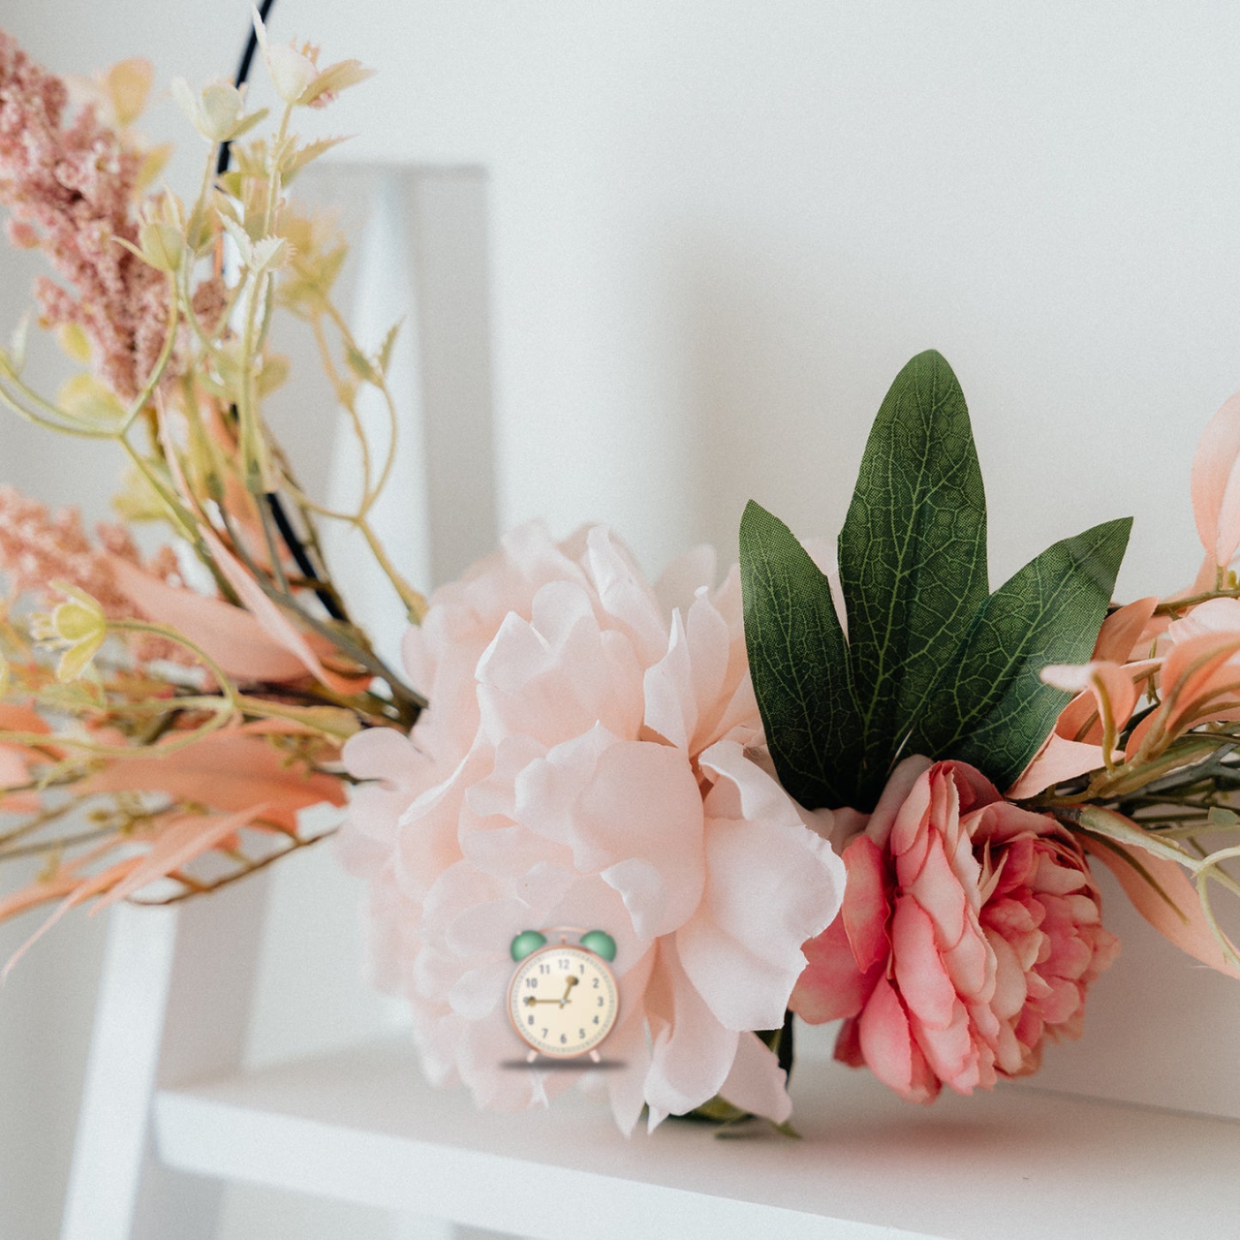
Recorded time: 12.45
